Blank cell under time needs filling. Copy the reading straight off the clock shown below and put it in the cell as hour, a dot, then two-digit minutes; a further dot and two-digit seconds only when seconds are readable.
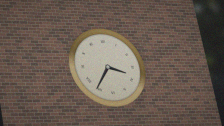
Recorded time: 3.36
